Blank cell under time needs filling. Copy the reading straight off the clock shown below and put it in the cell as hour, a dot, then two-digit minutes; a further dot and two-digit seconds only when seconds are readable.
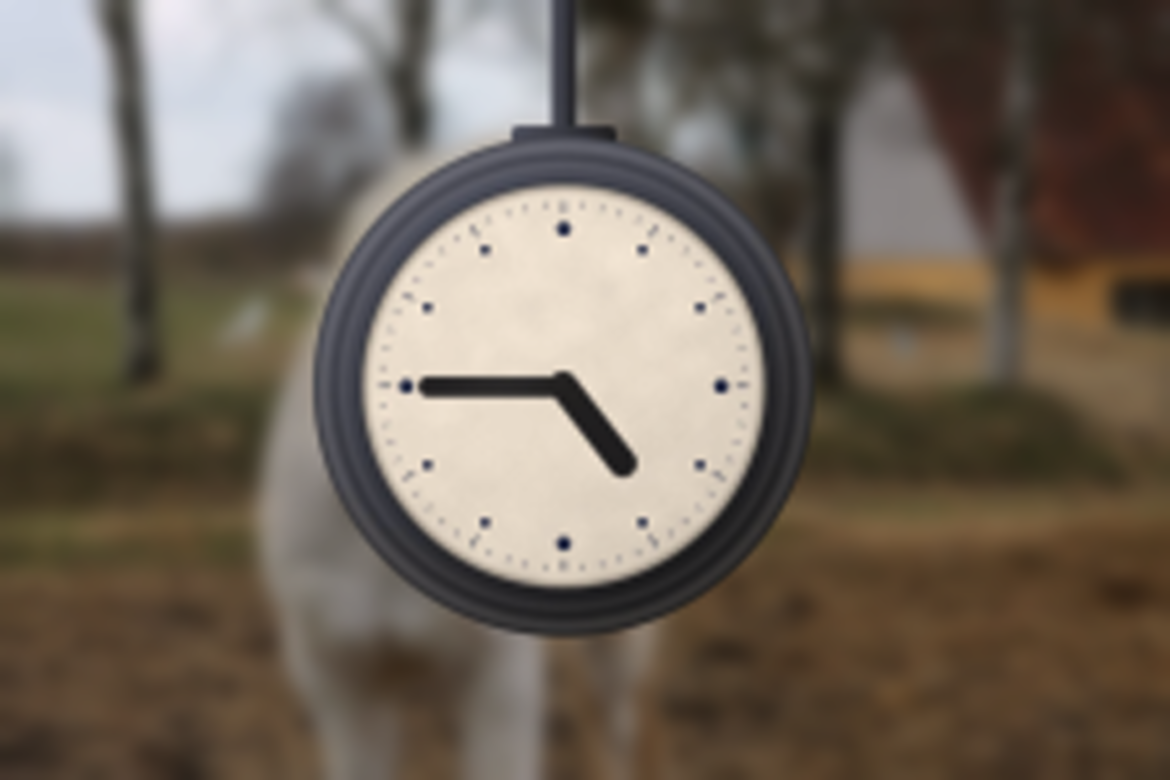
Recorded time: 4.45
